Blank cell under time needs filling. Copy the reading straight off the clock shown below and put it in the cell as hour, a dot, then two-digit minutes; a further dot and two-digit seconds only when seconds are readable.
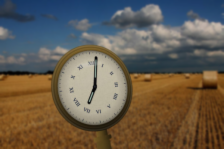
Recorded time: 7.02
